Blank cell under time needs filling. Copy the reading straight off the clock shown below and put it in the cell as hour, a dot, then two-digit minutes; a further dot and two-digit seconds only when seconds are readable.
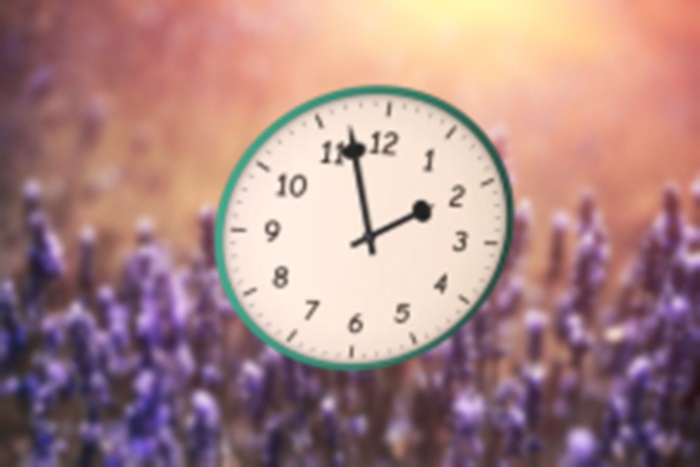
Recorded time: 1.57
